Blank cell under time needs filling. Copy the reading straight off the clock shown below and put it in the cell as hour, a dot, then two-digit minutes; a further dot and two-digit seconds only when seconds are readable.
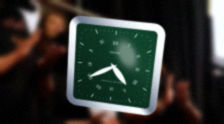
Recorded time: 4.40
